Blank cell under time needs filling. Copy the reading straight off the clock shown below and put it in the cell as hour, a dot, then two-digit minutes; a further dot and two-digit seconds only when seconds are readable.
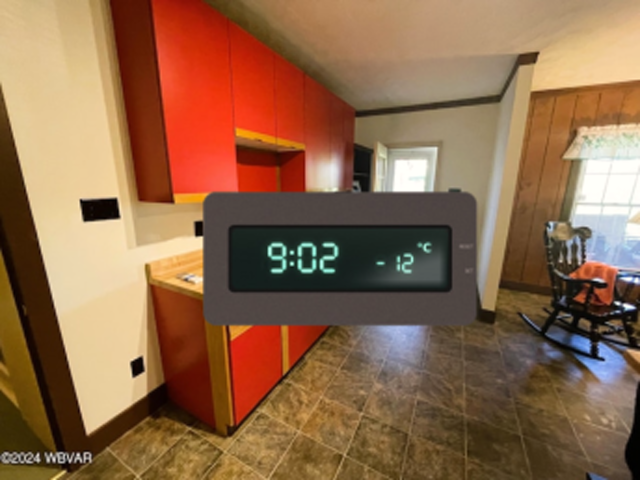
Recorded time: 9.02
